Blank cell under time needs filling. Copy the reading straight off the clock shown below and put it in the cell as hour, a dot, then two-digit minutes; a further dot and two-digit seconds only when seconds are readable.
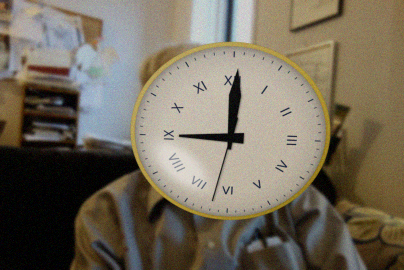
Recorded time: 9.00.32
